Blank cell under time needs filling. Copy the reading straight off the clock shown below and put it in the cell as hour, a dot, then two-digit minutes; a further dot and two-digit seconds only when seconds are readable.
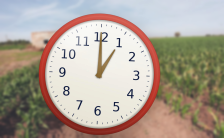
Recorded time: 1.00
